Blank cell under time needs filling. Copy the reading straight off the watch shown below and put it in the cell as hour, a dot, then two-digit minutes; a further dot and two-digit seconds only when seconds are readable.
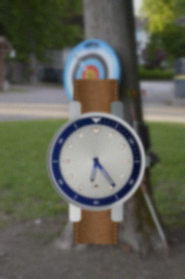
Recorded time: 6.24
